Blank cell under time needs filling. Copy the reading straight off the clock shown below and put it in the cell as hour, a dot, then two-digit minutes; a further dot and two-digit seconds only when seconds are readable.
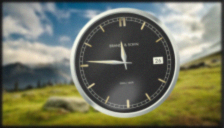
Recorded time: 11.46
